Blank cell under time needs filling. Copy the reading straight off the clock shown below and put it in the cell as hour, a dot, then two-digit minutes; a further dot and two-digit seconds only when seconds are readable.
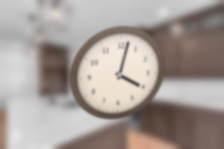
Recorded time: 4.02
